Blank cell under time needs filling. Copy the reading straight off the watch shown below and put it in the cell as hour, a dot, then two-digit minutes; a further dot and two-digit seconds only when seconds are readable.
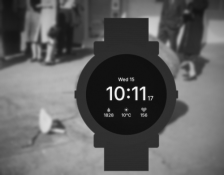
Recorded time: 10.11
